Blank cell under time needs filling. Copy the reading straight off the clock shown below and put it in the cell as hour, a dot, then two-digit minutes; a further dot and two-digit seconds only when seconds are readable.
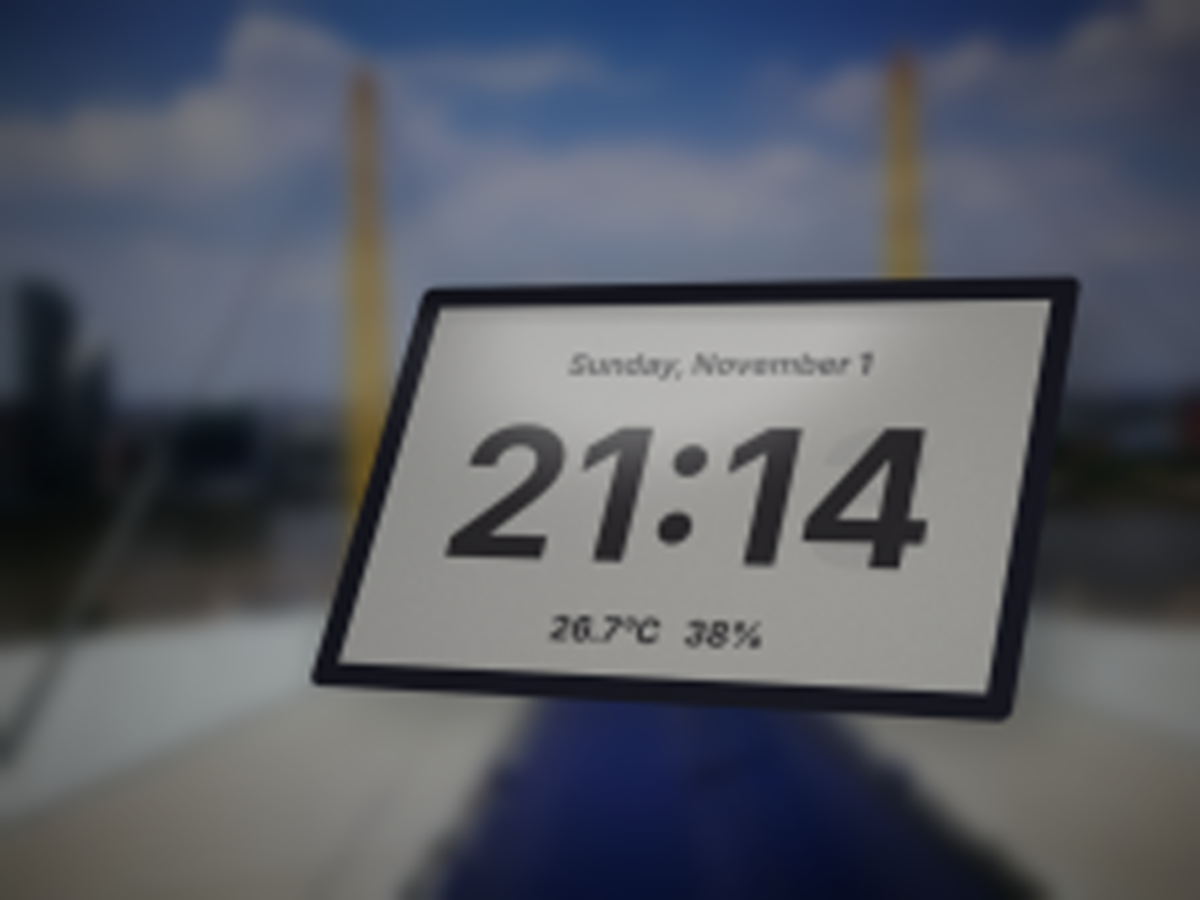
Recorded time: 21.14
